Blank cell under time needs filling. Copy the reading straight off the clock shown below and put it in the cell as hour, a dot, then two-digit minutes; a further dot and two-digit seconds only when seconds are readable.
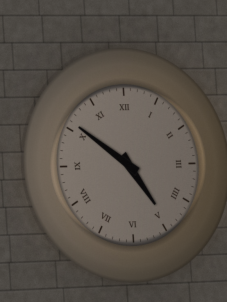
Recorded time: 4.51
